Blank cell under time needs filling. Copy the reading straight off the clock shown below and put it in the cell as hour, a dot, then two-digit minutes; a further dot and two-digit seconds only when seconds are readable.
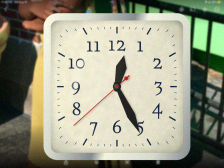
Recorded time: 12.25.38
